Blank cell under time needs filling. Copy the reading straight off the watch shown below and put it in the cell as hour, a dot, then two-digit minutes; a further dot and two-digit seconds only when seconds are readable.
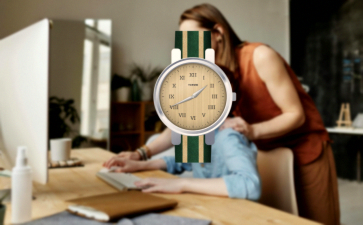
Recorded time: 1.41
